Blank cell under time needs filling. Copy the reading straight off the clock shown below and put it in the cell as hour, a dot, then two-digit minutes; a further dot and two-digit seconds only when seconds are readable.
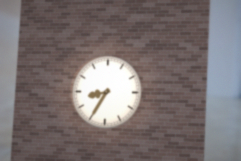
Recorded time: 8.35
